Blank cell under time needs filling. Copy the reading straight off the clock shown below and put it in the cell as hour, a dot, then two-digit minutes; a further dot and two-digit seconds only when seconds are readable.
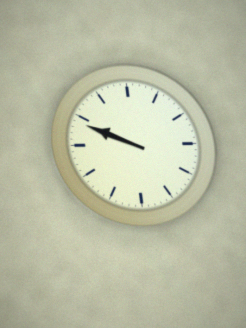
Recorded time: 9.49
